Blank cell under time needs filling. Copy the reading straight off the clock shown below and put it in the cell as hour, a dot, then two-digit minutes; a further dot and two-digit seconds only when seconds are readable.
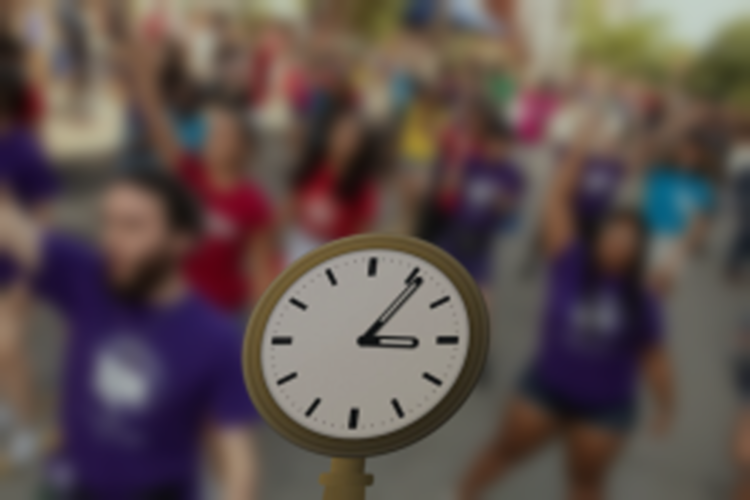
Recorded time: 3.06
